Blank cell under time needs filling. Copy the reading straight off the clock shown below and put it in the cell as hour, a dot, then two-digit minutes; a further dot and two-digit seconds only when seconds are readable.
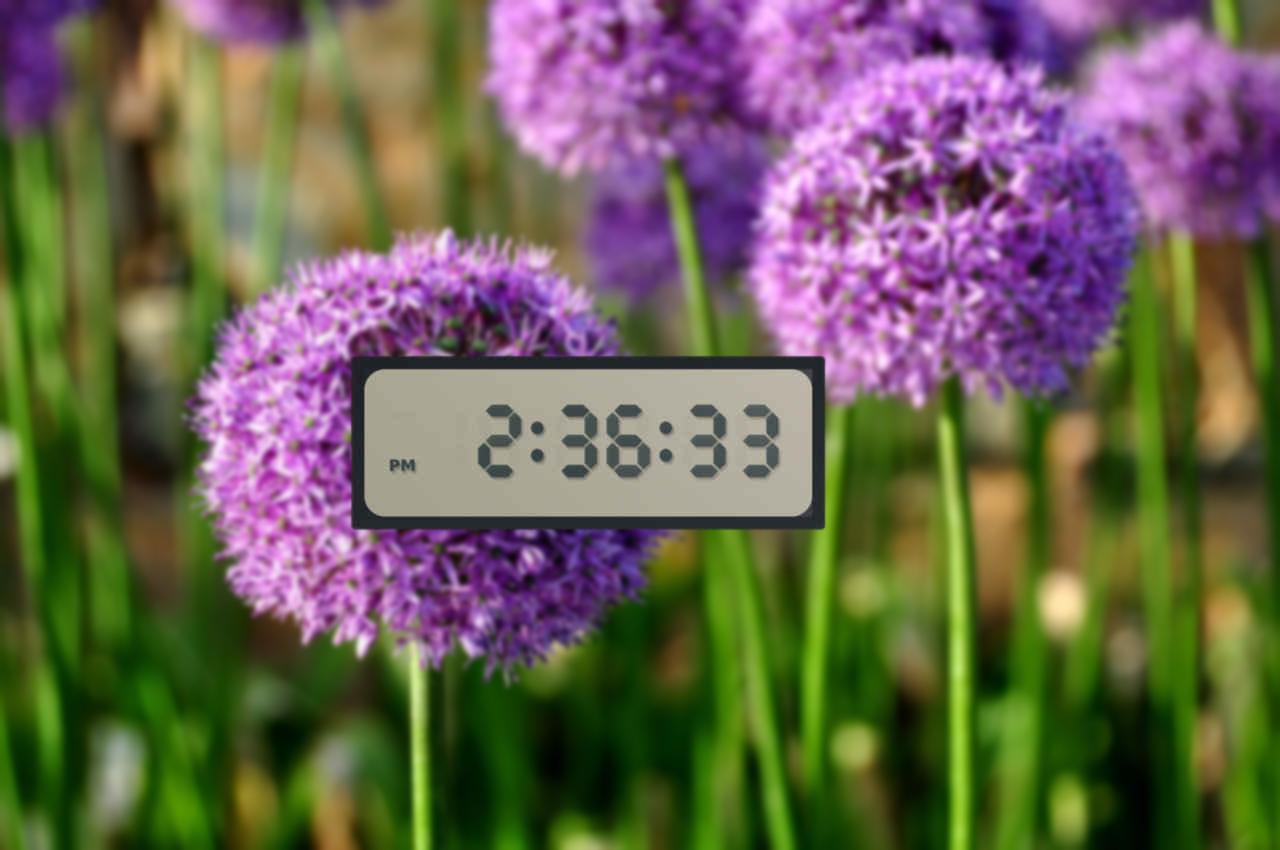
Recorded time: 2.36.33
